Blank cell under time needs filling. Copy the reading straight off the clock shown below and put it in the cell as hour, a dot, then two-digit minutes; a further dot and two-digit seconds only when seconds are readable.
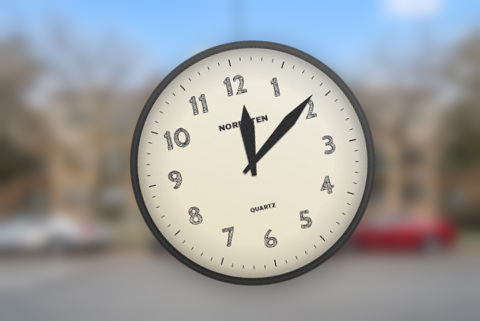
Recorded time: 12.09
